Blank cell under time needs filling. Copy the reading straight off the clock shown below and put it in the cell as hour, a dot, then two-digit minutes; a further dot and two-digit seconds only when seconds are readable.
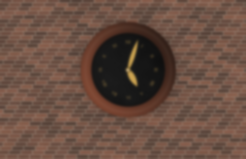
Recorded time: 5.03
